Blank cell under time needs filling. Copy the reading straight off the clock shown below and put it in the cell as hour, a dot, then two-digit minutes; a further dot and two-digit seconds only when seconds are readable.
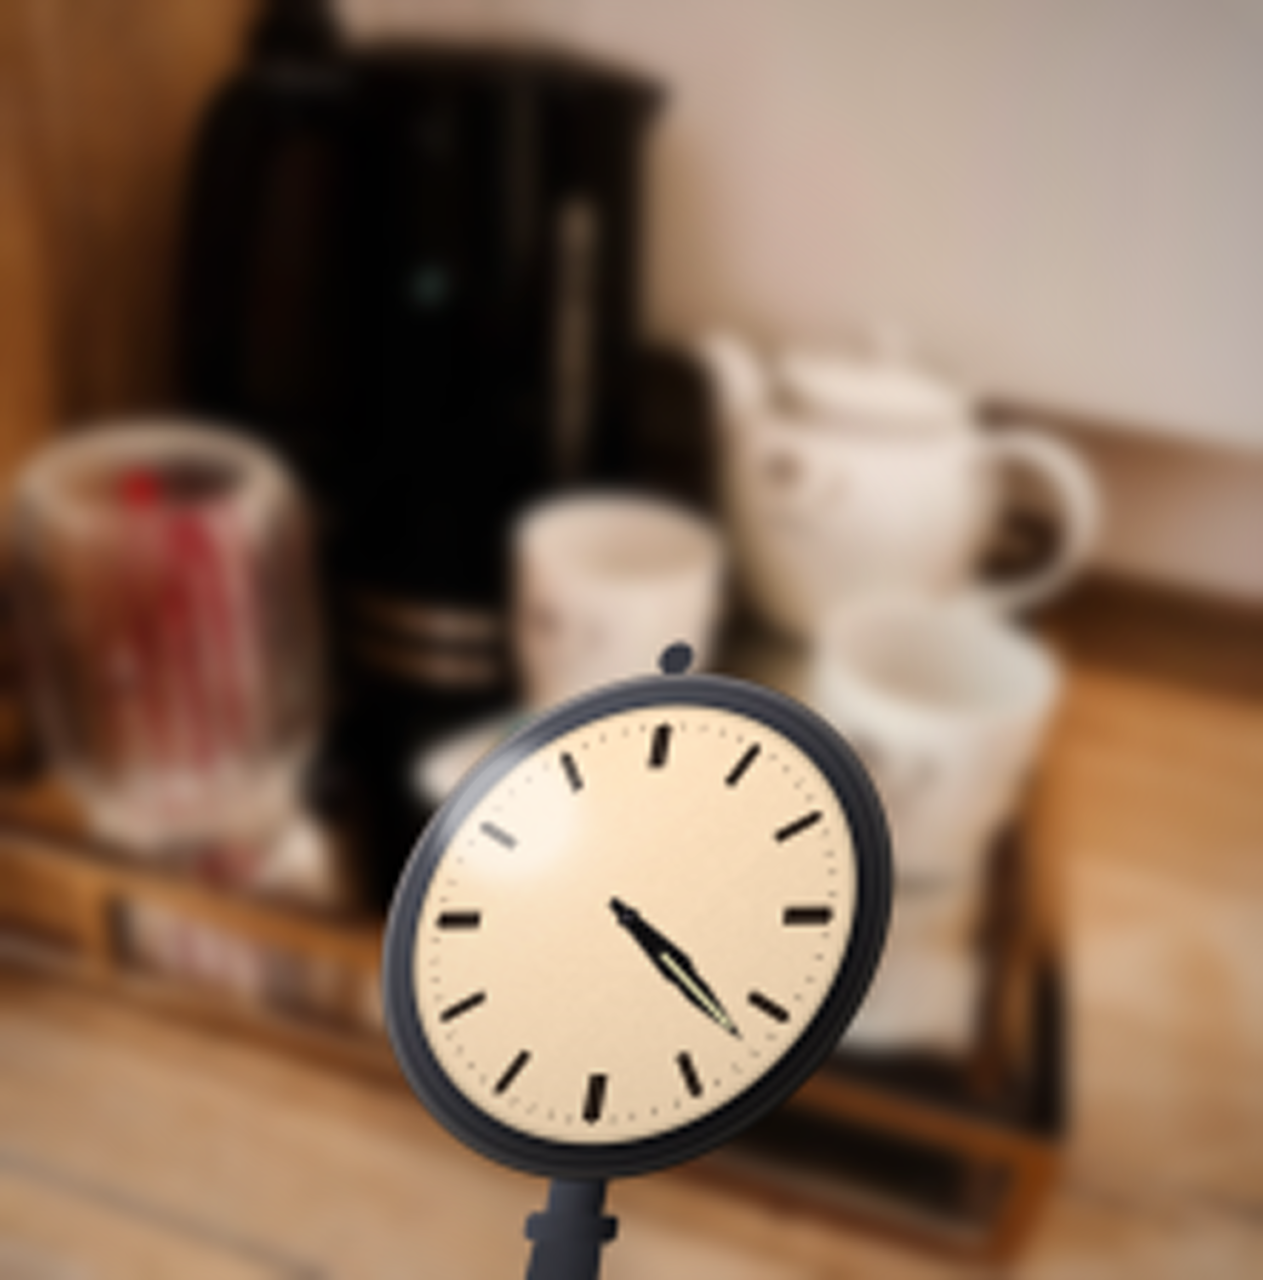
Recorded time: 4.22
